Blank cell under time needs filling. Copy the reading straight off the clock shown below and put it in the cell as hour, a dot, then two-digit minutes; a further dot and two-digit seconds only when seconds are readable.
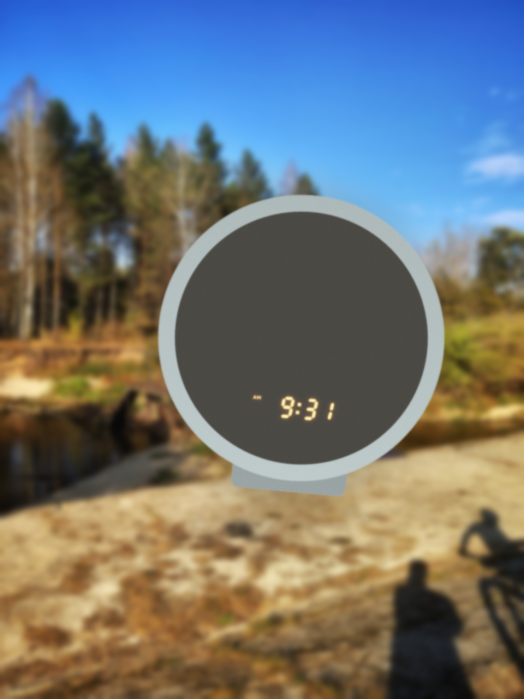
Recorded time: 9.31
